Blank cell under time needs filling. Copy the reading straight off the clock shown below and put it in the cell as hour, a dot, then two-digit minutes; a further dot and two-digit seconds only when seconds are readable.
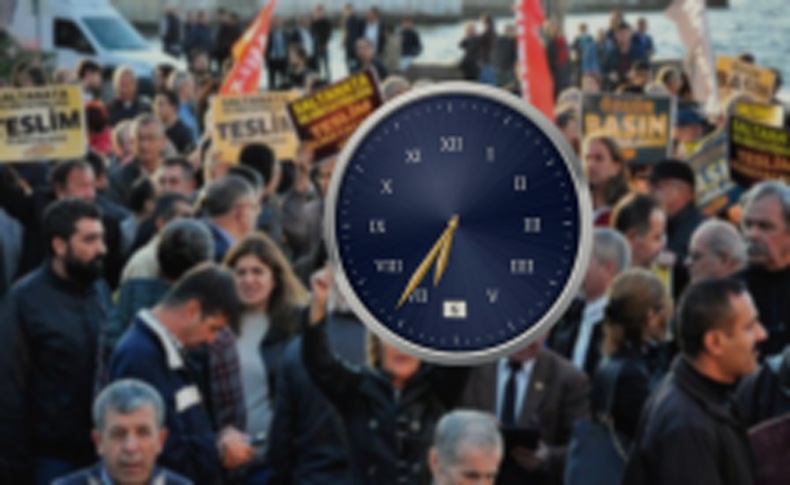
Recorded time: 6.36
